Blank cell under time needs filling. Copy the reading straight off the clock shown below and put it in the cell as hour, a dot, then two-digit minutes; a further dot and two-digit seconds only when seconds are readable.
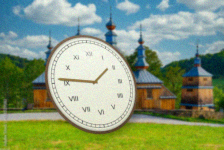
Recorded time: 1.46
